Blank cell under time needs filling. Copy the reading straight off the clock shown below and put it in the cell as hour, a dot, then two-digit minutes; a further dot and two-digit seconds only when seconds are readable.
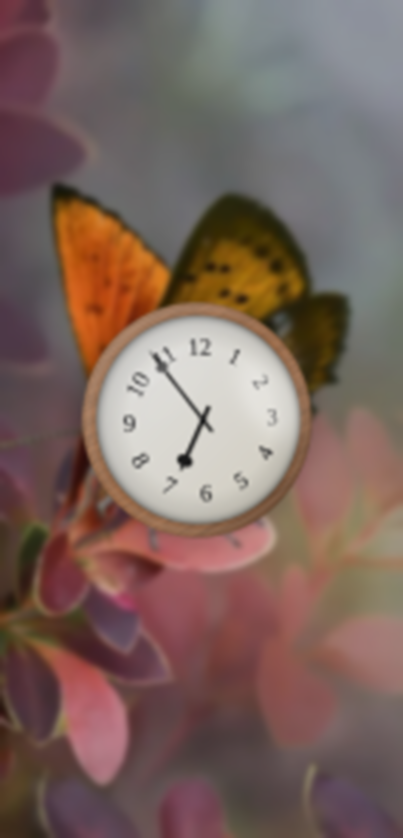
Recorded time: 6.54
